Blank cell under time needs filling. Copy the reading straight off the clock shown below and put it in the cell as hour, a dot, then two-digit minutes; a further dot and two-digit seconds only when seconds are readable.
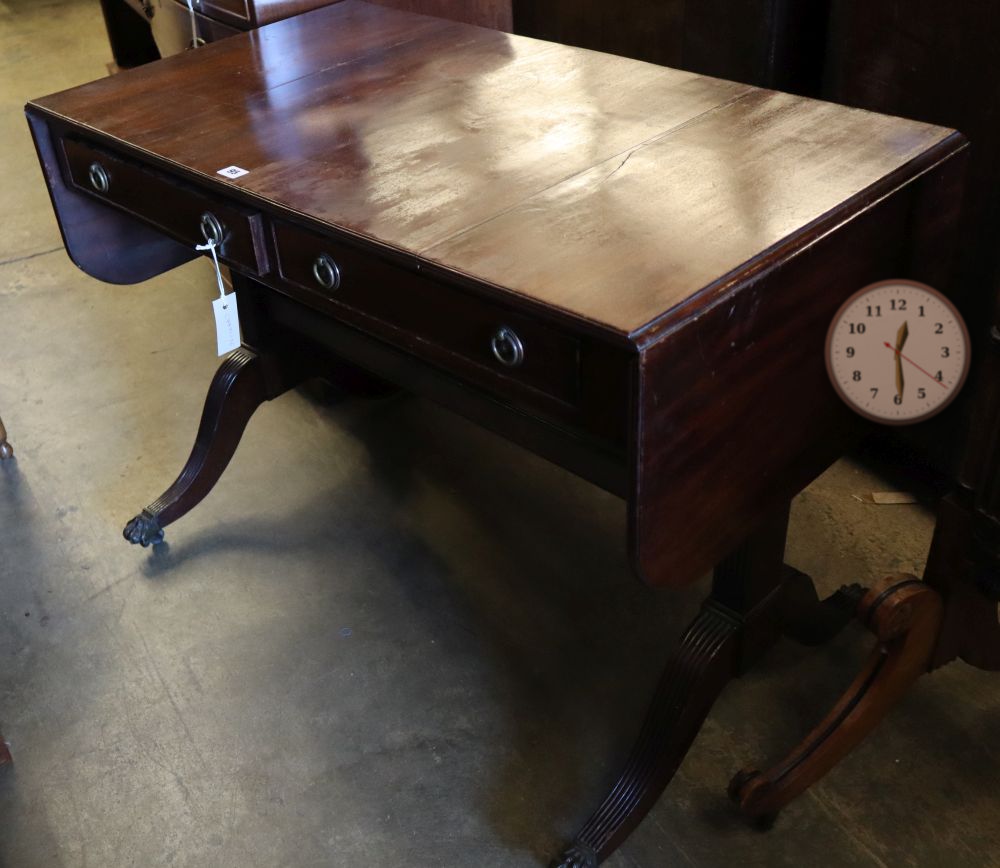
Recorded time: 12.29.21
